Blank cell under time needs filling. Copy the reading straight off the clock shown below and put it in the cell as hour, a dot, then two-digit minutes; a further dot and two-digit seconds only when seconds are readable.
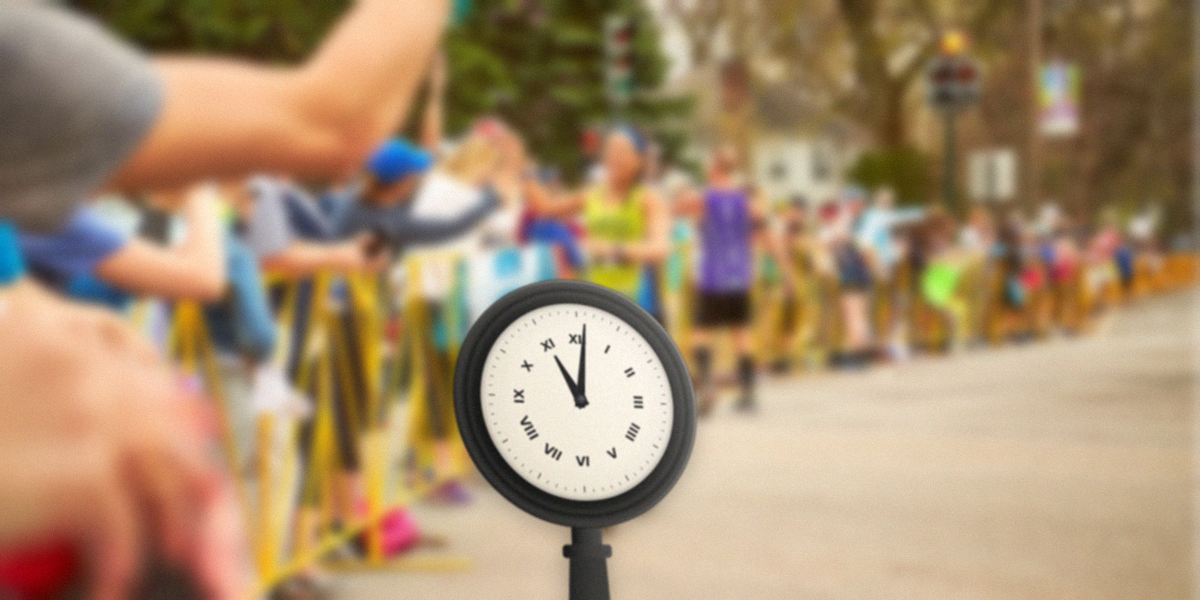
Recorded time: 11.01
